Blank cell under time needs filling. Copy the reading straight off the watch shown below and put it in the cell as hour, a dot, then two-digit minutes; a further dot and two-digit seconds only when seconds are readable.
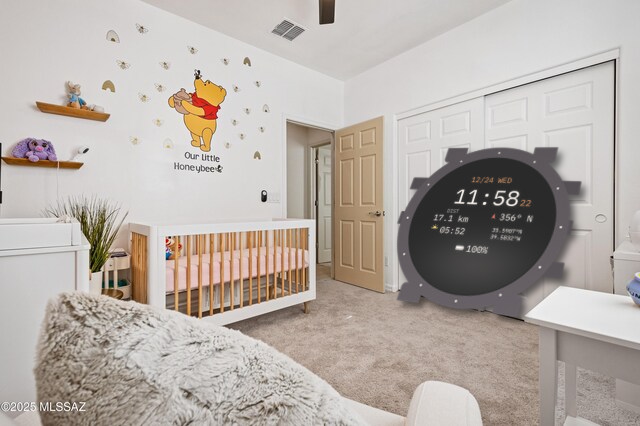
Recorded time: 11.58.22
